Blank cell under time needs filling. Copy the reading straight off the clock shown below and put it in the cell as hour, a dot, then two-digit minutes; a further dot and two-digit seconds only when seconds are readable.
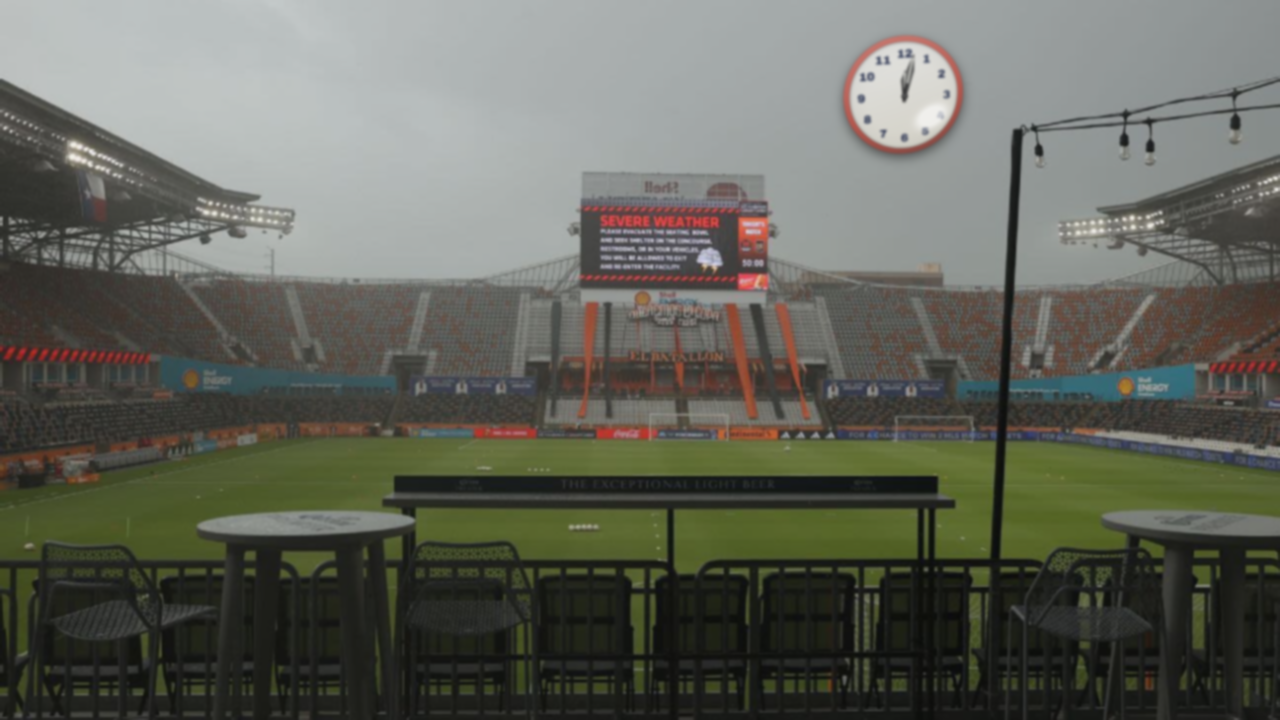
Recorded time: 12.02
